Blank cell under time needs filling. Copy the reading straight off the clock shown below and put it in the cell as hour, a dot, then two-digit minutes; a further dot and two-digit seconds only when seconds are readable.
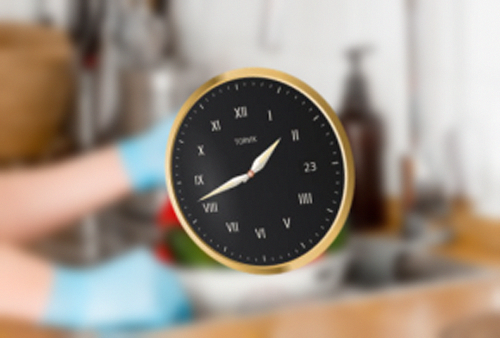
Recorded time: 1.42
